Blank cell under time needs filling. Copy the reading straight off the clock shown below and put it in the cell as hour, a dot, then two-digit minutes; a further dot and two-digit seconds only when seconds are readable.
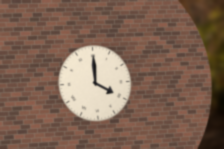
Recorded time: 4.00
